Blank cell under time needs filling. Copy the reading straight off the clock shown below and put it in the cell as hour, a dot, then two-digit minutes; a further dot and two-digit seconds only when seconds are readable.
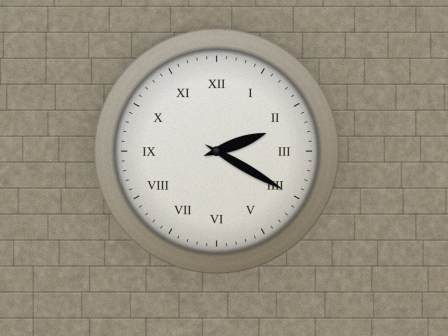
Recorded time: 2.20
